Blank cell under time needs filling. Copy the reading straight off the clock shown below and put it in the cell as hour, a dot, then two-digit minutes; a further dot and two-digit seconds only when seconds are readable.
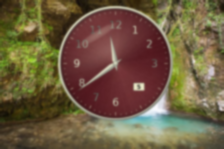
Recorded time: 11.39
